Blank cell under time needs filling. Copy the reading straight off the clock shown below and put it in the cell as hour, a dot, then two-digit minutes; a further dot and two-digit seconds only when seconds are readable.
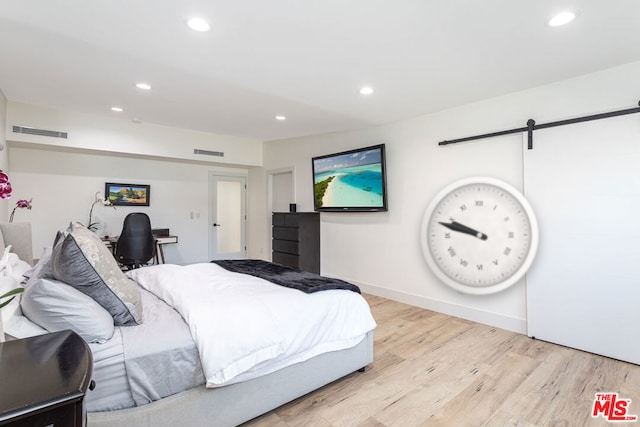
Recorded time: 9.48
